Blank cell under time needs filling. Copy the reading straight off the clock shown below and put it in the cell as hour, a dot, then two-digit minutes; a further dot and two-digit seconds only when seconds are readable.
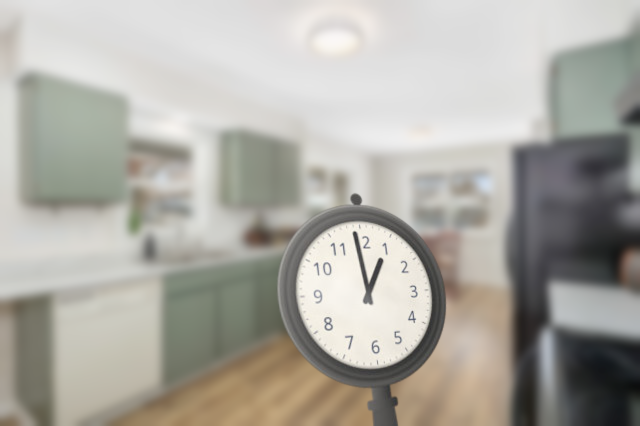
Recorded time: 12.59
